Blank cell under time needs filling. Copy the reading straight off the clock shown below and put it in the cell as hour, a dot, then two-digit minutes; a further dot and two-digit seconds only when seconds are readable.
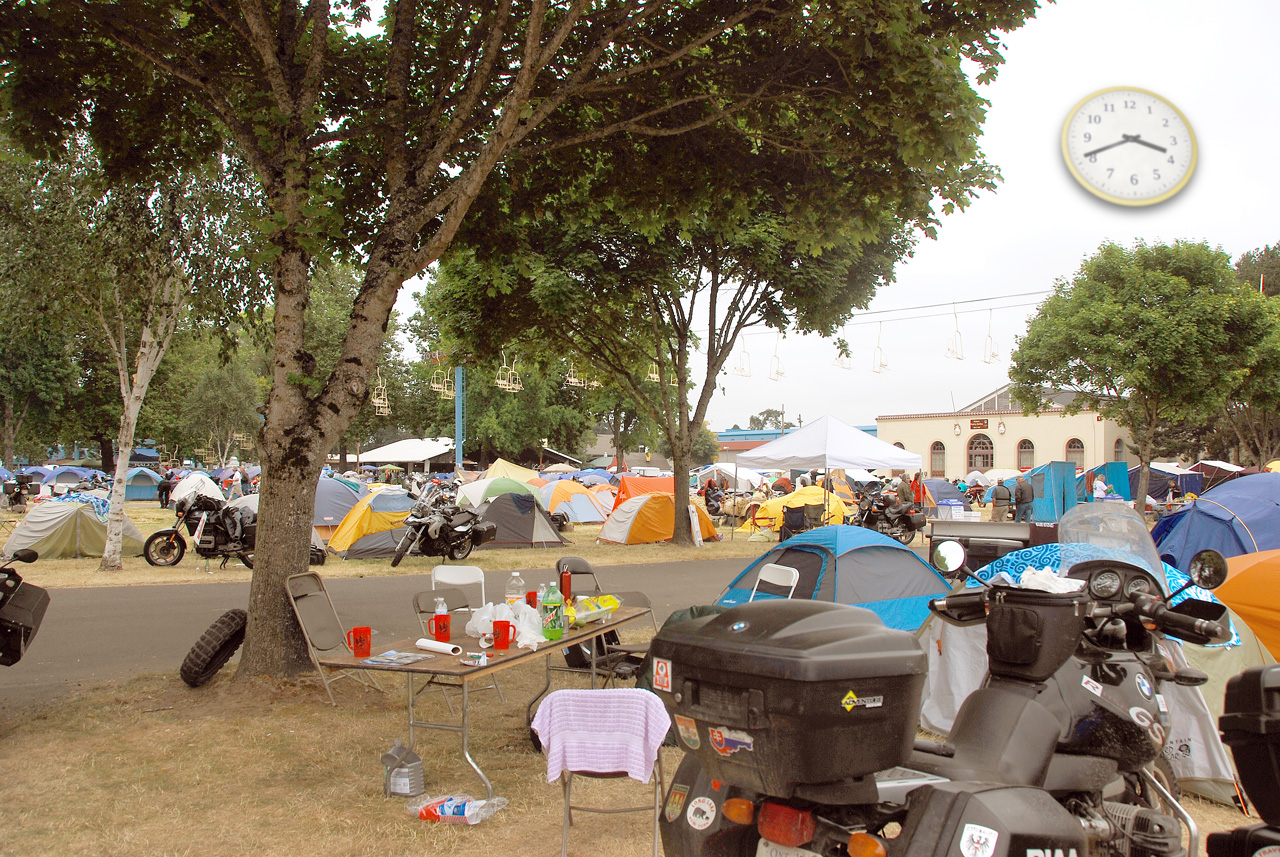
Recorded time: 3.41
